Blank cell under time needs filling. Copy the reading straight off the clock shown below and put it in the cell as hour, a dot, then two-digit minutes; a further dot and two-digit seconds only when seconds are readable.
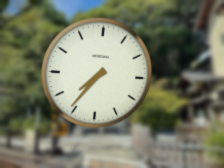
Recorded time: 7.36
